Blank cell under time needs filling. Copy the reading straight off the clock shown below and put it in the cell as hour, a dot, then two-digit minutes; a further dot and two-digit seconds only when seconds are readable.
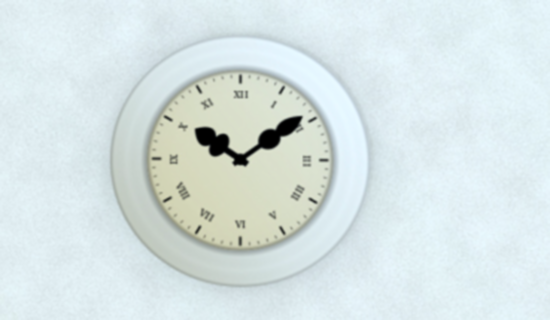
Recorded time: 10.09
